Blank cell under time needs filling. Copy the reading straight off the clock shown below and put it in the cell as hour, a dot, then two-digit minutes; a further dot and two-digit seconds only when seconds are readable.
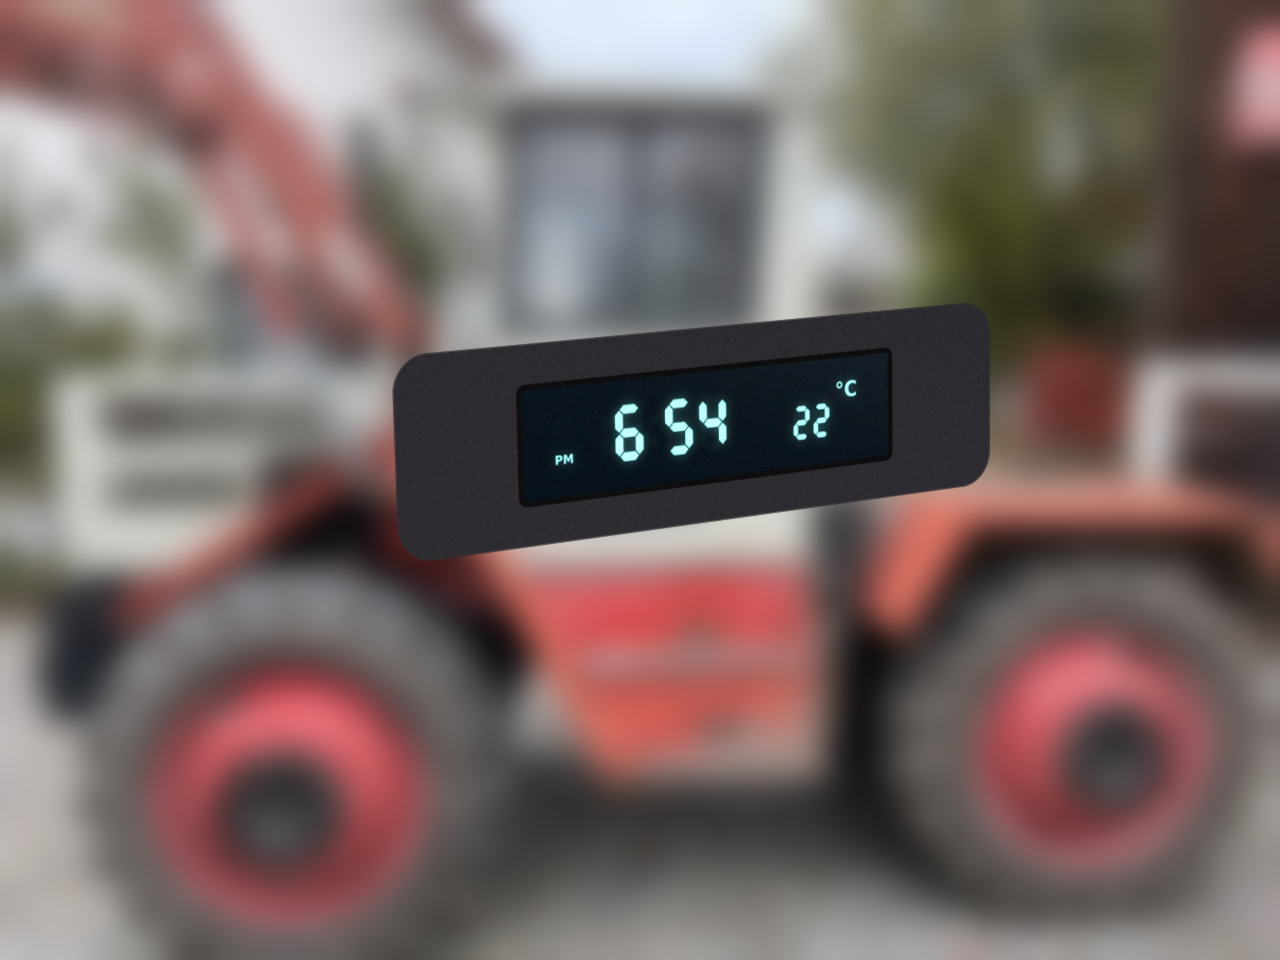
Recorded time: 6.54
